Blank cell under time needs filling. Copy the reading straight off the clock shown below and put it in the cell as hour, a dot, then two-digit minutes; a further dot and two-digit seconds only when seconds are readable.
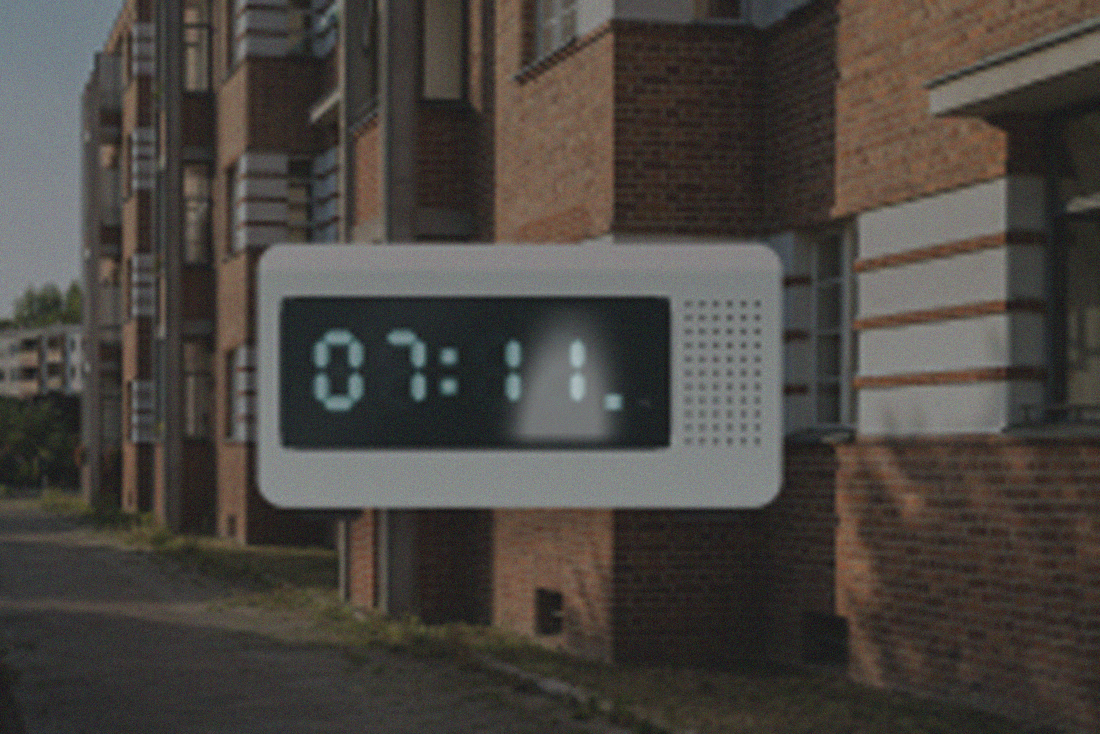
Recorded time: 7.11
